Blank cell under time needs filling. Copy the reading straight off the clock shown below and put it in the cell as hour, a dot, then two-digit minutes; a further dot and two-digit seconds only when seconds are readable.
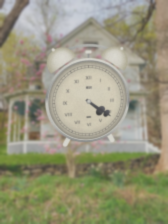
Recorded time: 4.21
